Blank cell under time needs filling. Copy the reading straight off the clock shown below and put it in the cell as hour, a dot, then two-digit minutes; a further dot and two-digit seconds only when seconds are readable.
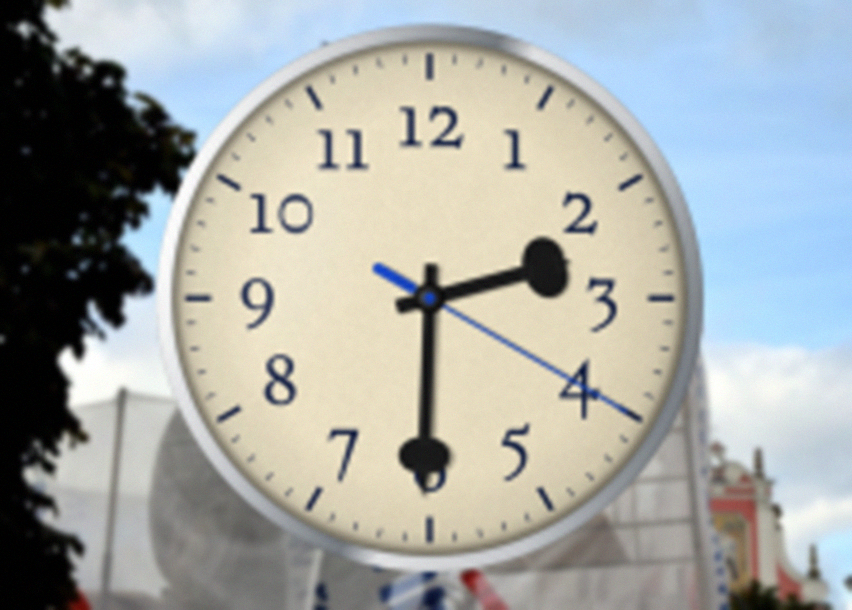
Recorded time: 2.30.20
